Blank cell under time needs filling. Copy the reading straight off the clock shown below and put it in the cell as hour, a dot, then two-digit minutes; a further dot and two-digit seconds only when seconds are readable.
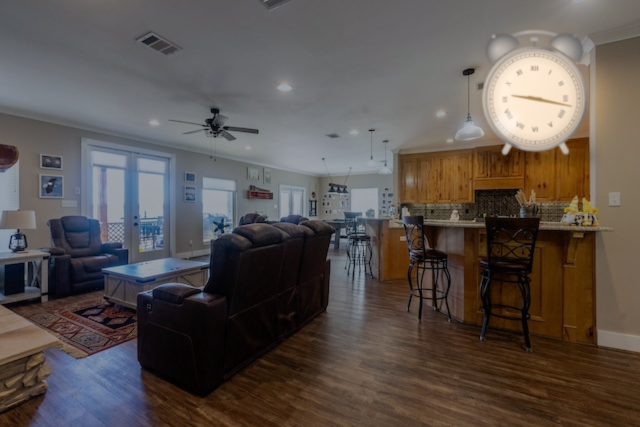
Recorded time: 9.17
